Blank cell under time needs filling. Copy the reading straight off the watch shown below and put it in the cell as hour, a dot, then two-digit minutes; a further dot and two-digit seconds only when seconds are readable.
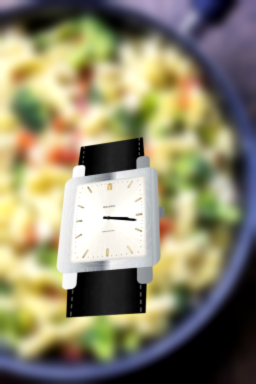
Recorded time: 3.17
